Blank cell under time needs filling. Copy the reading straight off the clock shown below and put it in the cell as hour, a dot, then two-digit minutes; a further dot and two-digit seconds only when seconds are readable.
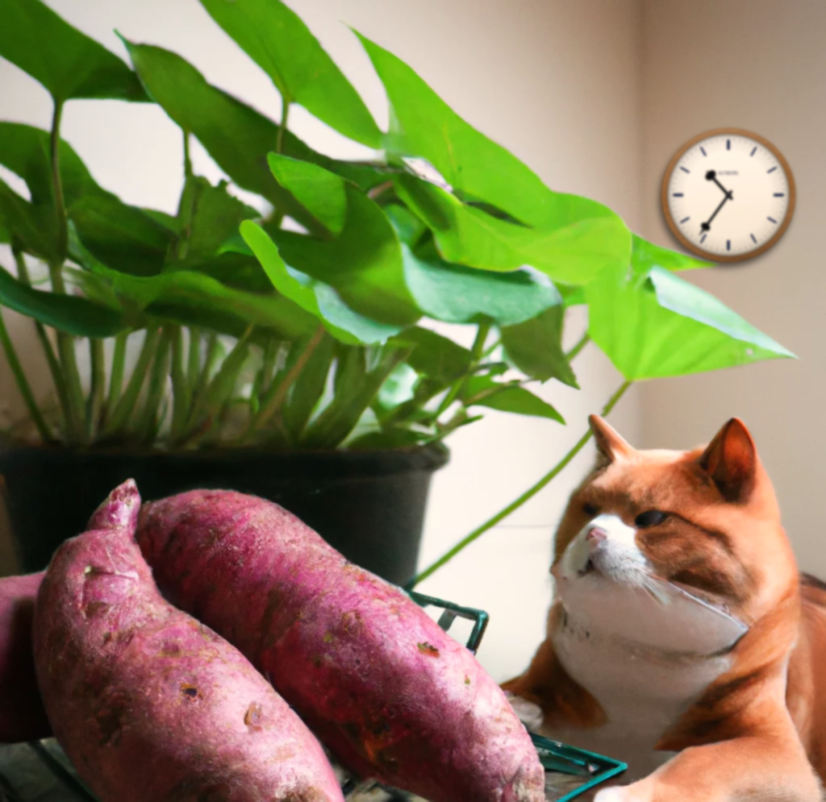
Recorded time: 10.36
